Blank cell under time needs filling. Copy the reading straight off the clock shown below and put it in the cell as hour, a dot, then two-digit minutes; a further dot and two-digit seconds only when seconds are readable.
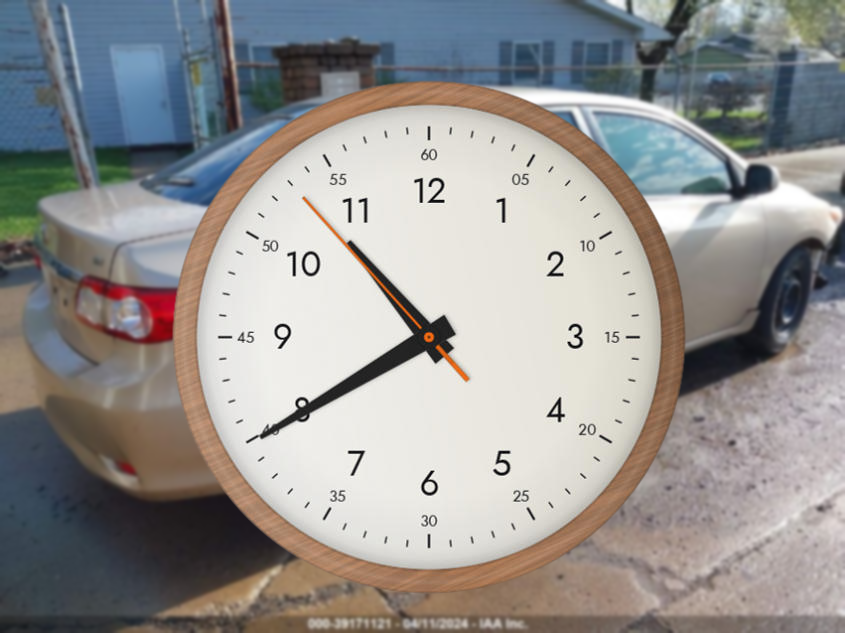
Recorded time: 10.39.53
